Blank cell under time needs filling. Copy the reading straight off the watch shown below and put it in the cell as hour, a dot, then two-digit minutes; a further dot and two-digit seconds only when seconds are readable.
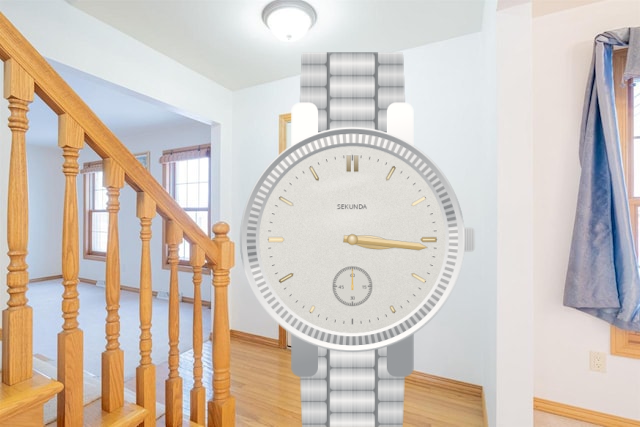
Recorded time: 3.16
